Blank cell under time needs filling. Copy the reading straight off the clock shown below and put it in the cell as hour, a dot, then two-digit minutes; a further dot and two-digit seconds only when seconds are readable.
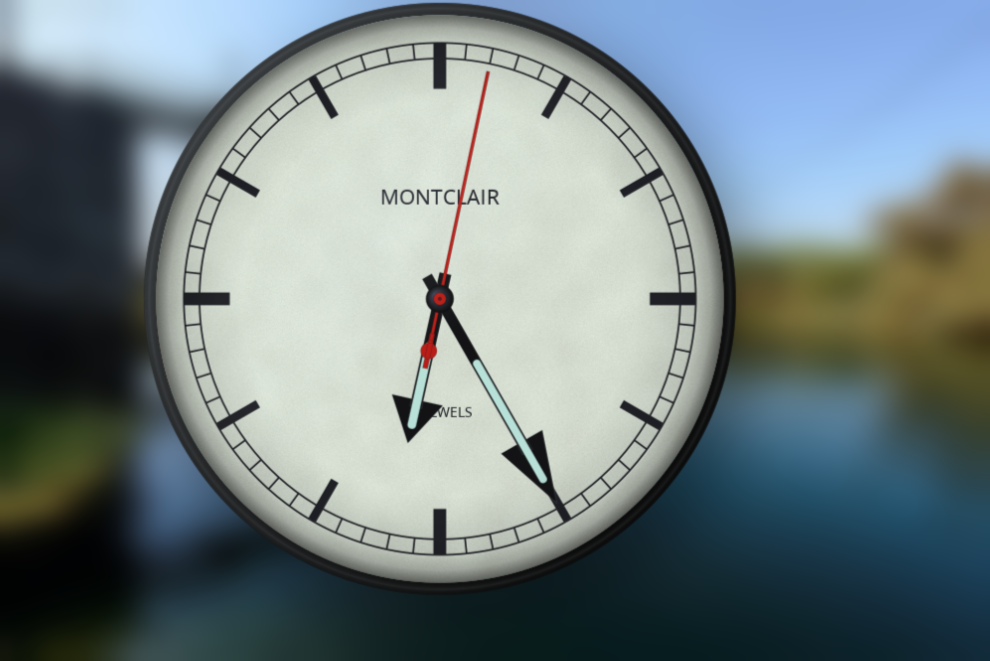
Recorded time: 6.25.02
